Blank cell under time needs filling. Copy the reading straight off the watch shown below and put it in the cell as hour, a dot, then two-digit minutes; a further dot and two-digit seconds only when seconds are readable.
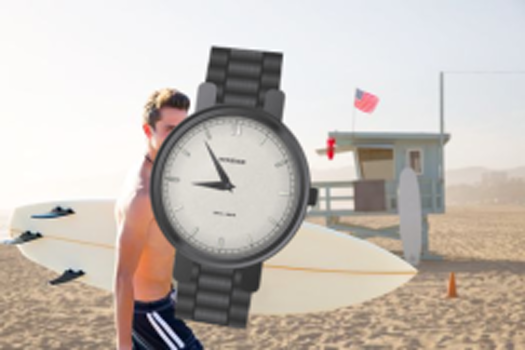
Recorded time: 8.54
